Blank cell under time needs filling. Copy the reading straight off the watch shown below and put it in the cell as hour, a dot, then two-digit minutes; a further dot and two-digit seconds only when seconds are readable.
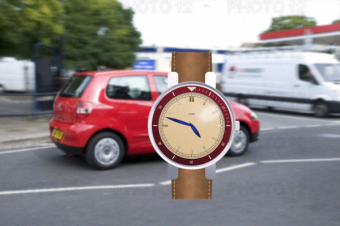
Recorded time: 4.48
